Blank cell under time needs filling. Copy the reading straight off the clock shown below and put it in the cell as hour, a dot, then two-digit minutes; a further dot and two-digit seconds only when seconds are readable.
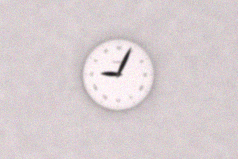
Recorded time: 9.04
